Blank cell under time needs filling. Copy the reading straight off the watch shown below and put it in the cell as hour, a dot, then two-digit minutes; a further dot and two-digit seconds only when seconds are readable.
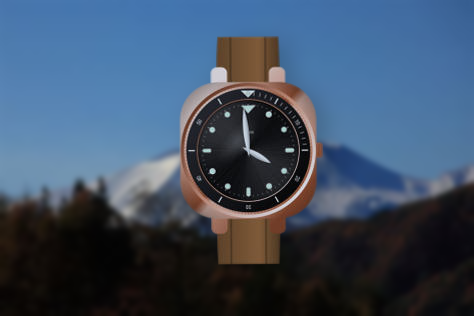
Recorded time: 3.59
